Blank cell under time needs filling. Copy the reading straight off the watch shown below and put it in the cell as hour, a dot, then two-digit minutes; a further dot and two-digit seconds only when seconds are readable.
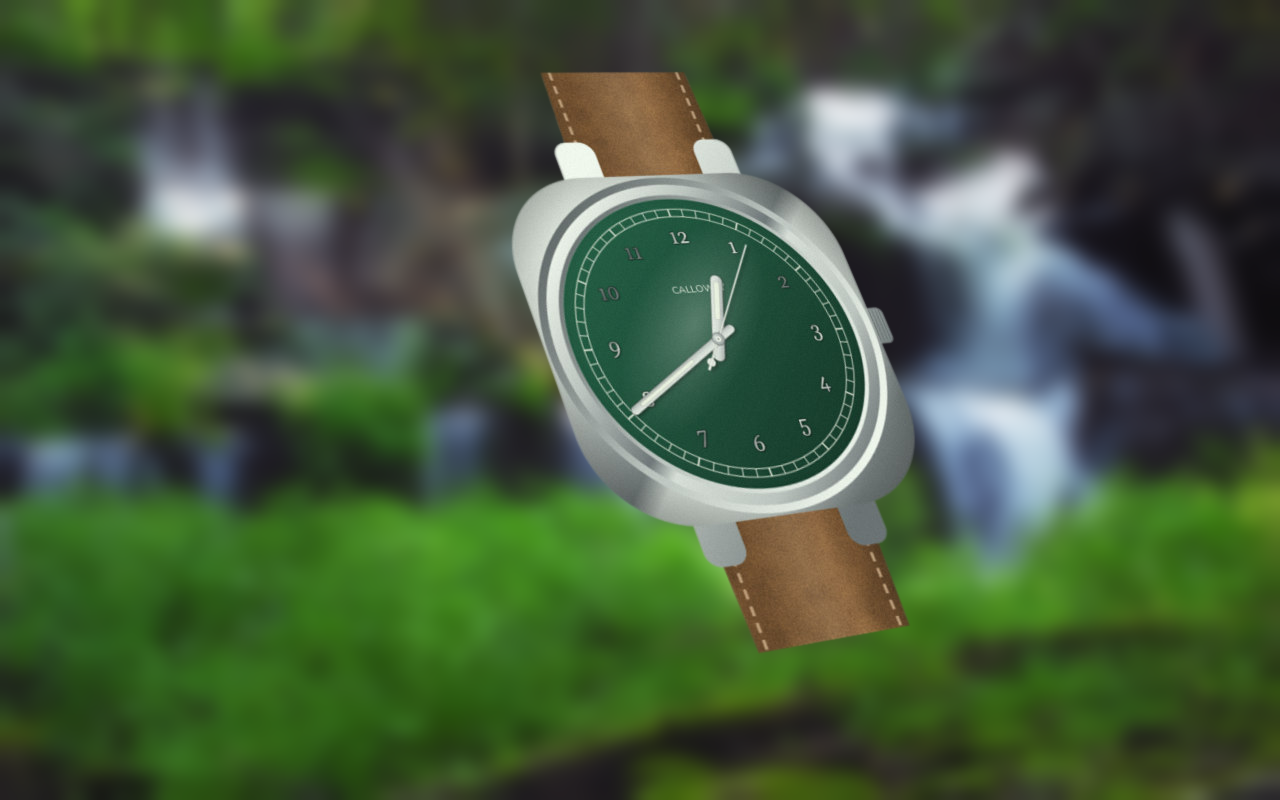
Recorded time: 12.40.06
